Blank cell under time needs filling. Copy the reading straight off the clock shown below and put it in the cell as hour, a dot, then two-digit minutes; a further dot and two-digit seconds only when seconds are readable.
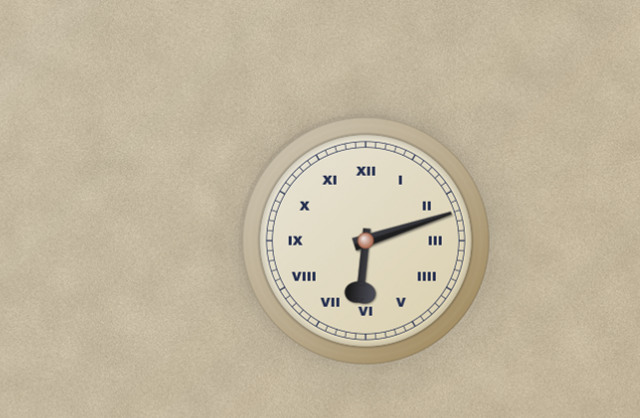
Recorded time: 6.12
